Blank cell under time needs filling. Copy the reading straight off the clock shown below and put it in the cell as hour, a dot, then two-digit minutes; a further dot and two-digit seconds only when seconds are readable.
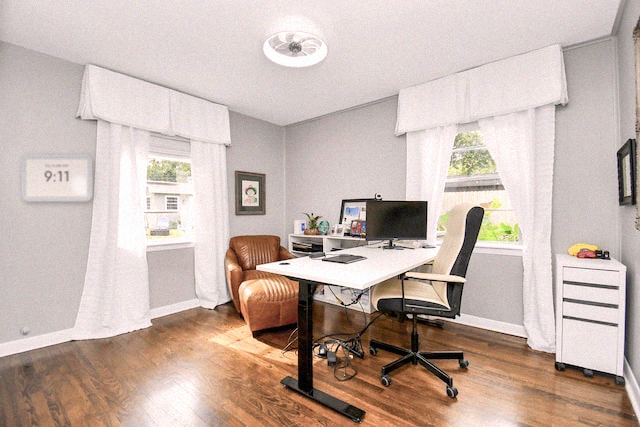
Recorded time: 9.11
